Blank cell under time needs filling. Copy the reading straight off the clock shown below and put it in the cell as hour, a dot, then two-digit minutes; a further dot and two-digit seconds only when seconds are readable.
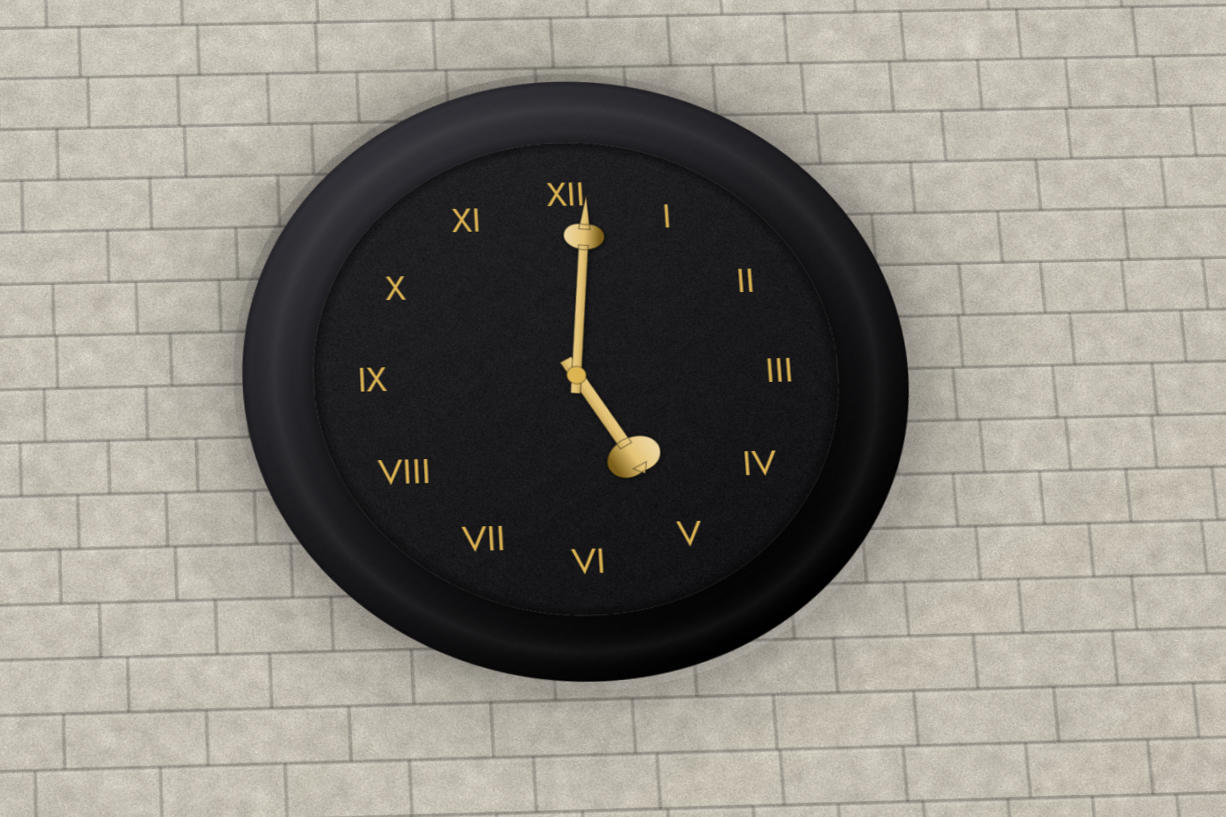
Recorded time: 5.01
